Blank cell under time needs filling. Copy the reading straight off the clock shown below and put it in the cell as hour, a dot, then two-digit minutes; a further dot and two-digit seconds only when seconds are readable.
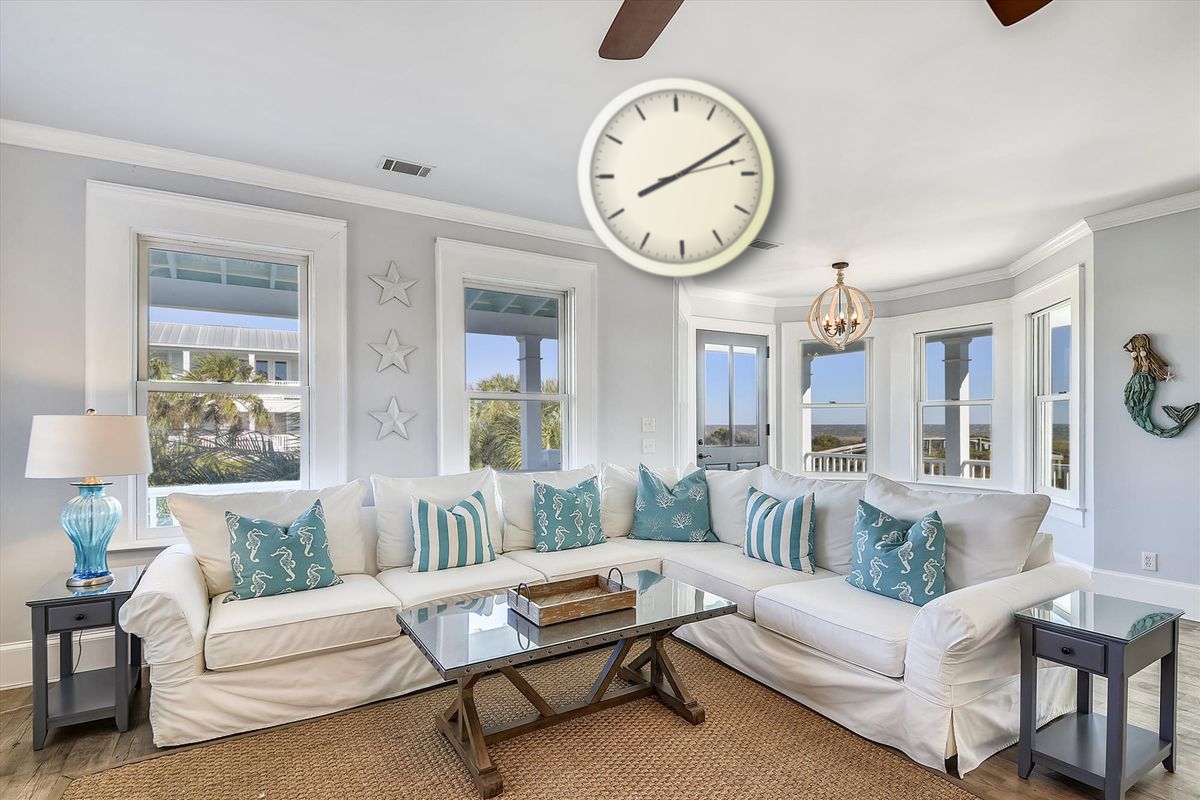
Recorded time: 8.10.13
